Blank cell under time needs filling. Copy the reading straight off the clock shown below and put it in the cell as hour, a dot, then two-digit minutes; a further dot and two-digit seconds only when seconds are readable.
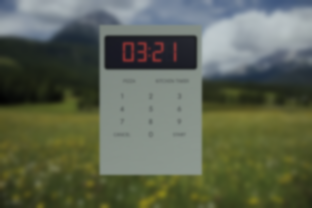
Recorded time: 3.21
